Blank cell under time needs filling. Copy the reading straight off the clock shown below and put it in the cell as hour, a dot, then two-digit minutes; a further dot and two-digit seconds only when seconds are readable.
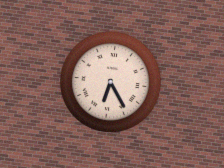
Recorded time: 6.24
